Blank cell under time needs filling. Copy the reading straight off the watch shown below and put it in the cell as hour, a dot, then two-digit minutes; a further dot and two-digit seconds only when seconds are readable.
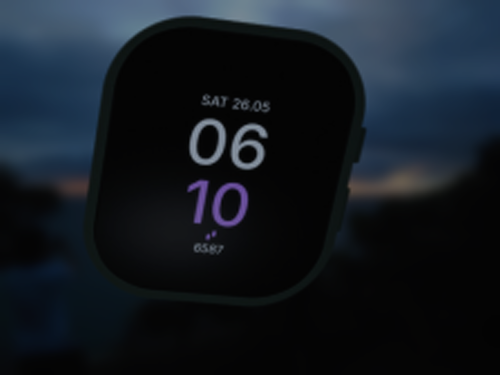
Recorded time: 6.10
